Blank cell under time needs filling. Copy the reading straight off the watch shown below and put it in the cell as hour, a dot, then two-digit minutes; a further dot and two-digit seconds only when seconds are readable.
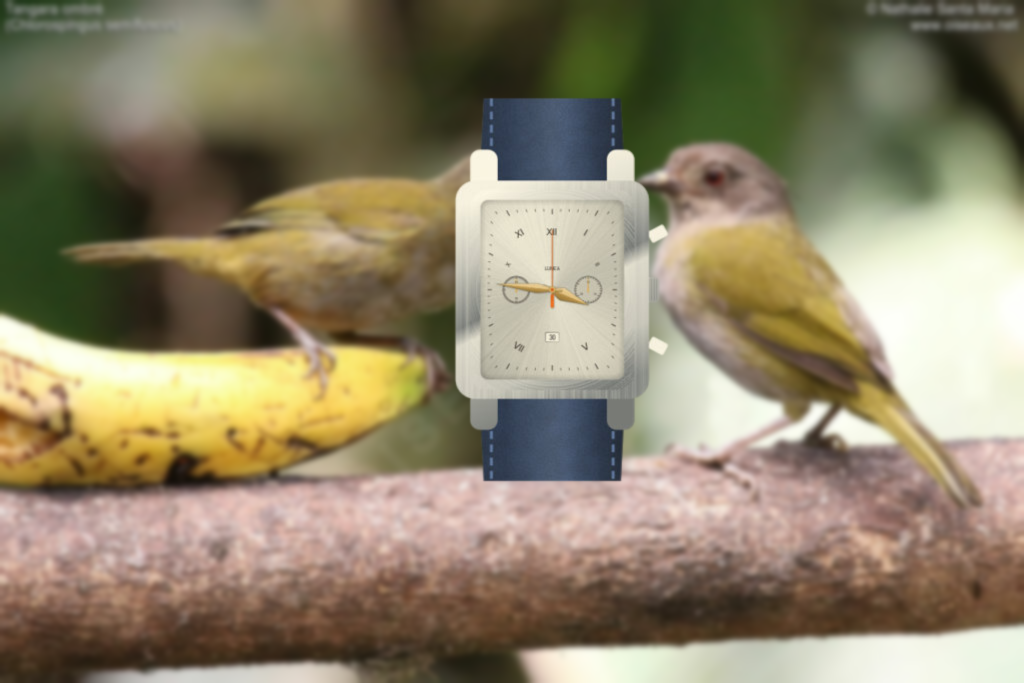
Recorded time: 3.46
